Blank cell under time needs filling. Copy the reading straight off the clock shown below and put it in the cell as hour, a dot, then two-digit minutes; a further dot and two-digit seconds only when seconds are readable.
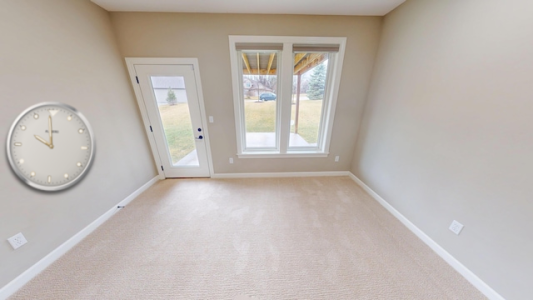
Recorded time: 9.59
